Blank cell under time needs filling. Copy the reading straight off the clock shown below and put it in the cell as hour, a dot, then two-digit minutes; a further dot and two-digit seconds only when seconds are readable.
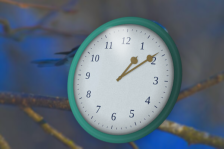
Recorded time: 1.09
